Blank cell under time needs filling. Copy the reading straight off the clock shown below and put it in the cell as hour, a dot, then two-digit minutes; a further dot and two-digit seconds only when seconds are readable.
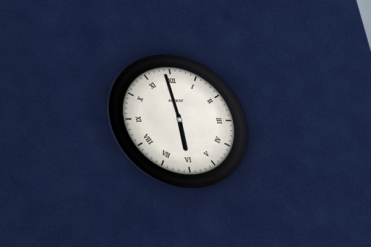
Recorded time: 5.59
